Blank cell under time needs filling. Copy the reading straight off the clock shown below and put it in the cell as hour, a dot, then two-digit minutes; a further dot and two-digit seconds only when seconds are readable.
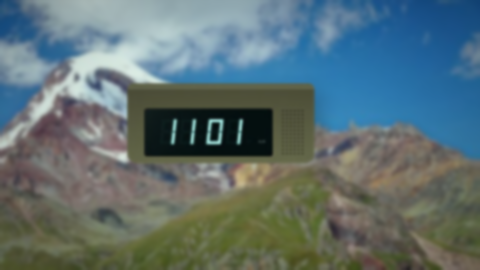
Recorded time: 11.01
